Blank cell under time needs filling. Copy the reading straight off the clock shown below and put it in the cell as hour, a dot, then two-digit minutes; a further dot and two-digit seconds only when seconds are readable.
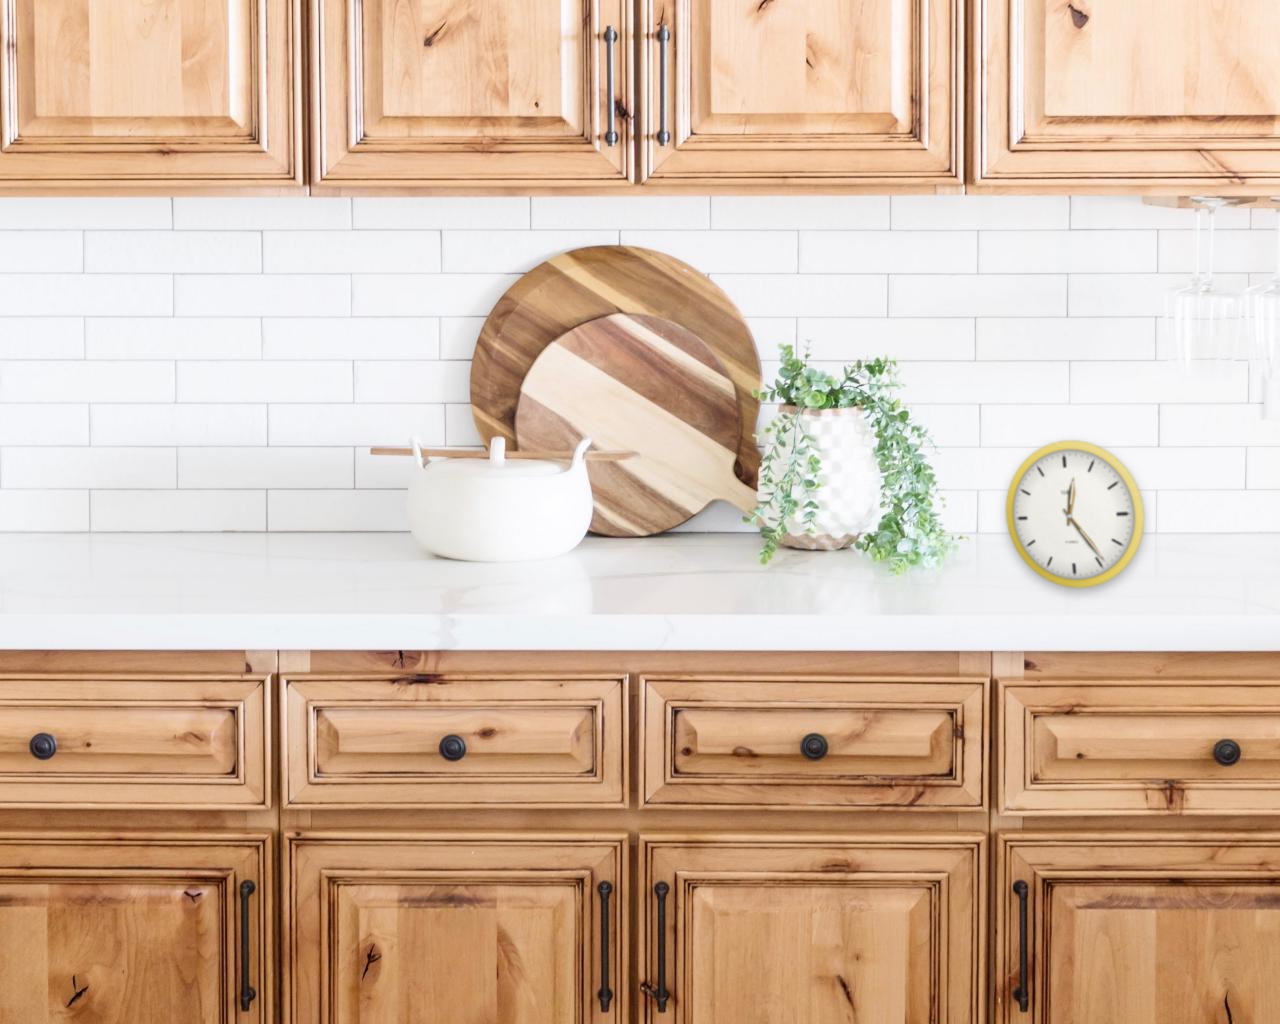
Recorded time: 12.24
